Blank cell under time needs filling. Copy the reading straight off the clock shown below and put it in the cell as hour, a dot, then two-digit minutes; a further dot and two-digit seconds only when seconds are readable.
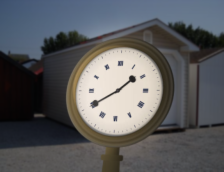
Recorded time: 1.40
